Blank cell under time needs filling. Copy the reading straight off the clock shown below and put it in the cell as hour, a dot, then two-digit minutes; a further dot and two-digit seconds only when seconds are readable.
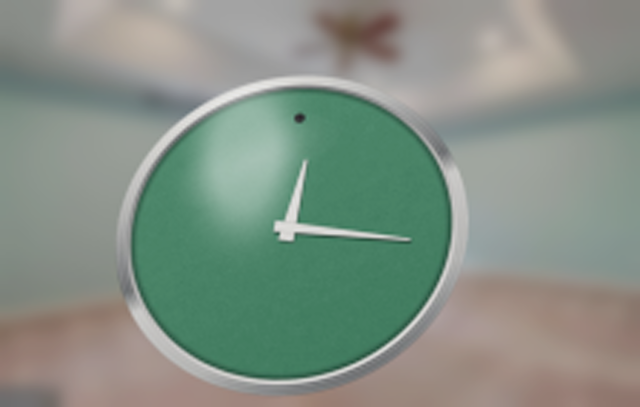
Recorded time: 12.16
